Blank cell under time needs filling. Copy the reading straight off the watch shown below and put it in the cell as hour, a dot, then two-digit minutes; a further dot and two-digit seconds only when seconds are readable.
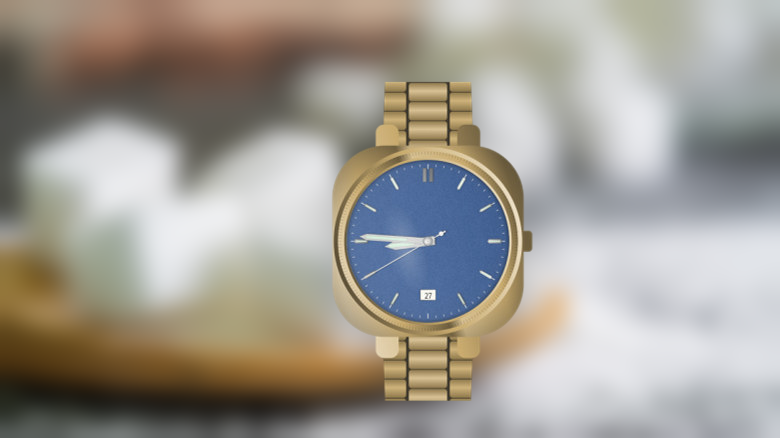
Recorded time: 8.45.40
